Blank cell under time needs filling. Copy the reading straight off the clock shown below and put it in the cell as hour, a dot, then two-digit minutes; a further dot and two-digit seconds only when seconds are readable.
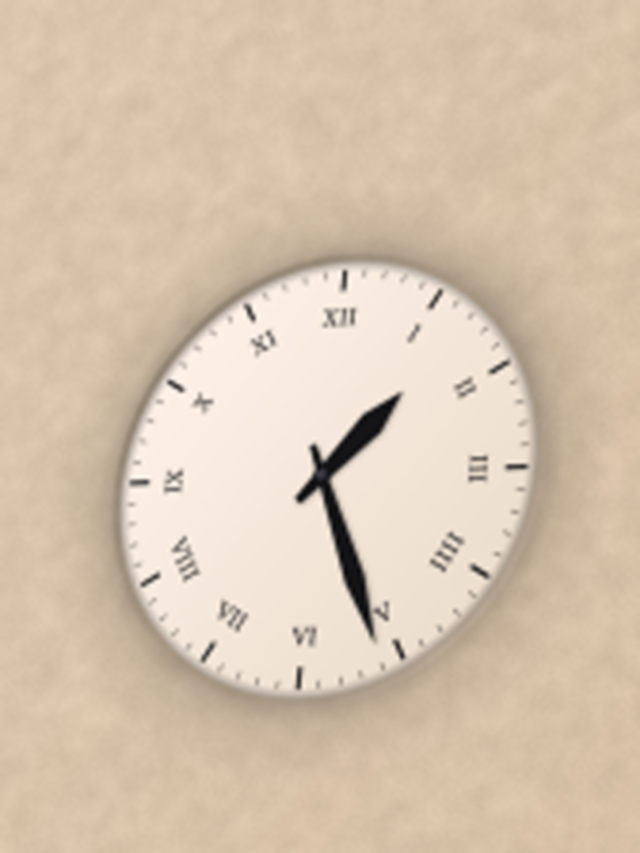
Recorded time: 1.26
